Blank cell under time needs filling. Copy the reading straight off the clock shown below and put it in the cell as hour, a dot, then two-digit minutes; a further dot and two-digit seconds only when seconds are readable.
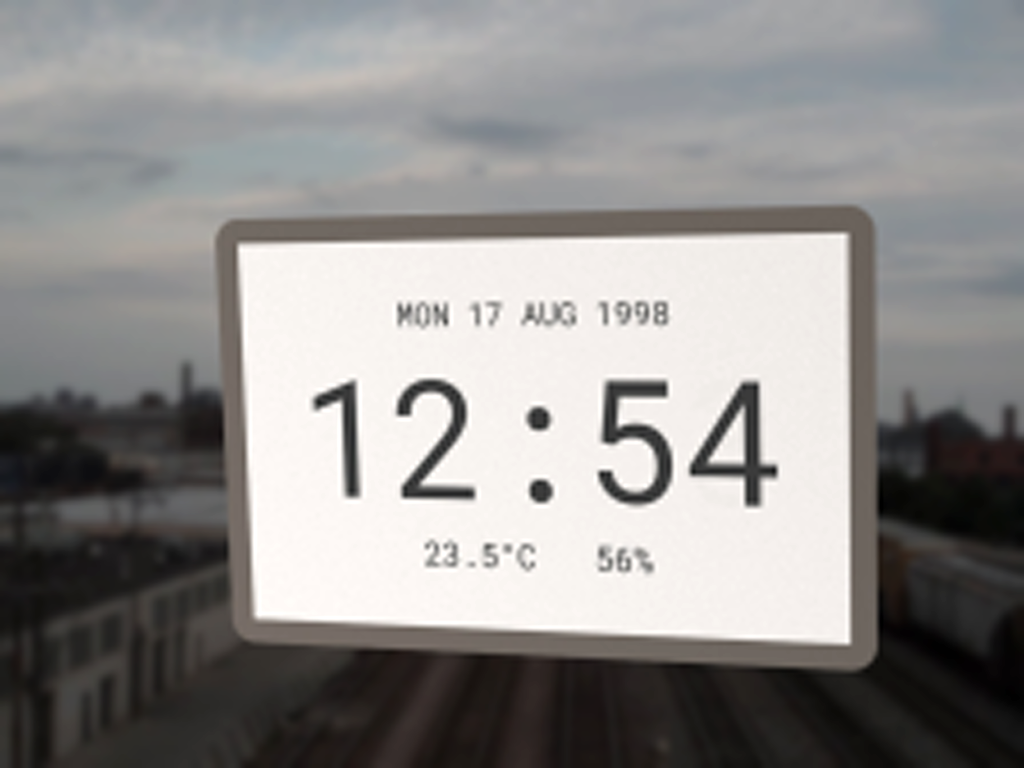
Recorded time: 12.54
